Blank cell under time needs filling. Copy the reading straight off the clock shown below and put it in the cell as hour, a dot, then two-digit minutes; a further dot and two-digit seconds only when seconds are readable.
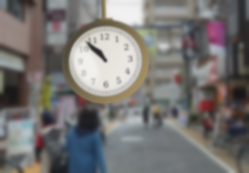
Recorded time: 10.53
